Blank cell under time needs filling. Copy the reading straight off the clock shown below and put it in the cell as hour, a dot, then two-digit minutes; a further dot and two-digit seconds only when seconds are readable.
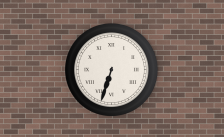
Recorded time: 6.33
